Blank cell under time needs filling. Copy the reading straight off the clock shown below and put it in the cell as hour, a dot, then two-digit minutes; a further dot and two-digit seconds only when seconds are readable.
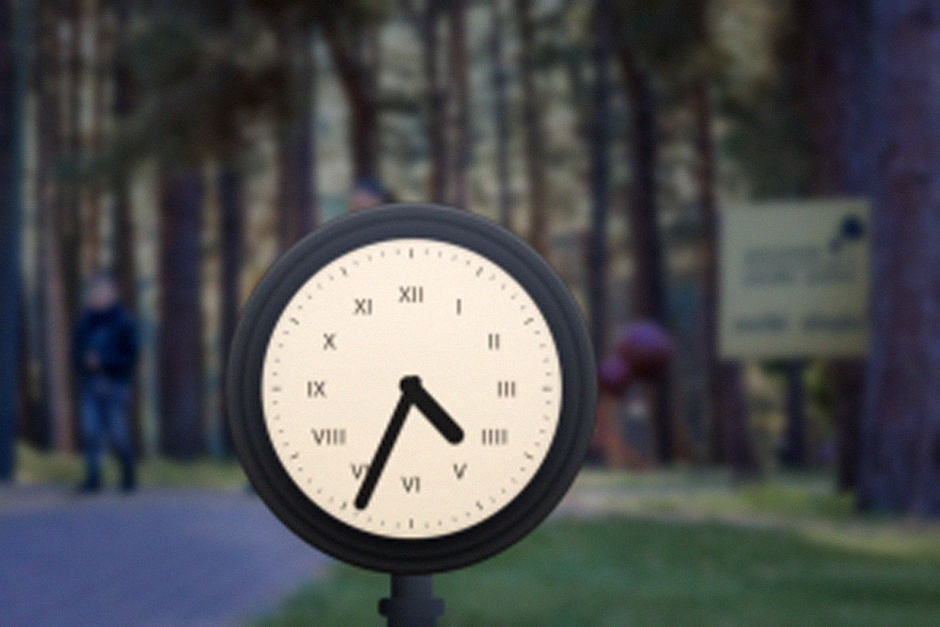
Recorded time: 4.34
